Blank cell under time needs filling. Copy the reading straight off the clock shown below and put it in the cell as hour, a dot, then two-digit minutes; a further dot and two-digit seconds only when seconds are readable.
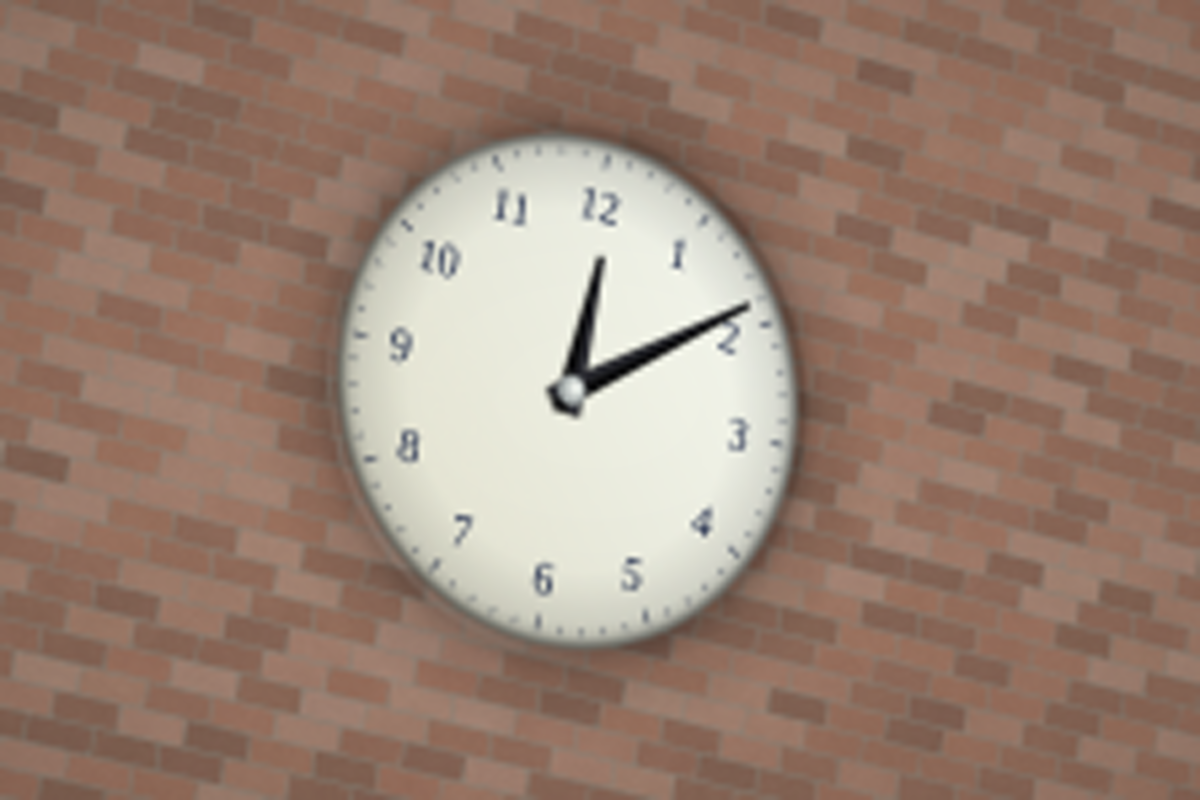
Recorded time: 12.09
